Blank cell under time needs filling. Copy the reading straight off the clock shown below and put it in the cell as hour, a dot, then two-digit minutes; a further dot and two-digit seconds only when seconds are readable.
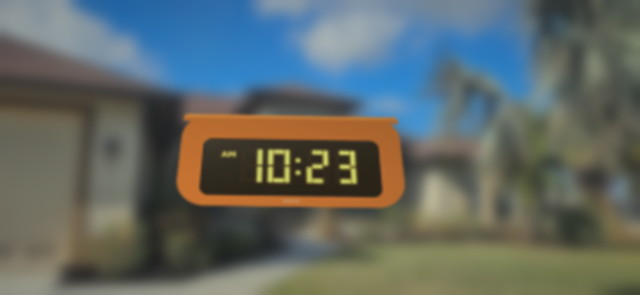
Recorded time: 10.23
